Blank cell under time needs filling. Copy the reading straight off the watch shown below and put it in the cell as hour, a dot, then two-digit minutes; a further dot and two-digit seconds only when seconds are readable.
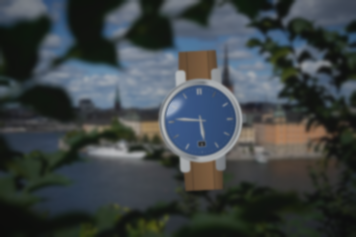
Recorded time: 5.46
